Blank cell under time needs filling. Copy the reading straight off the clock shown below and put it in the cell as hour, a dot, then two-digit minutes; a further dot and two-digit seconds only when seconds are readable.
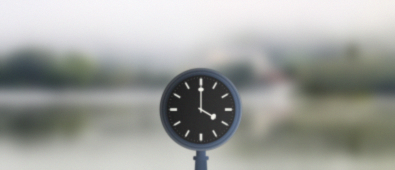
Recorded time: 4.00
